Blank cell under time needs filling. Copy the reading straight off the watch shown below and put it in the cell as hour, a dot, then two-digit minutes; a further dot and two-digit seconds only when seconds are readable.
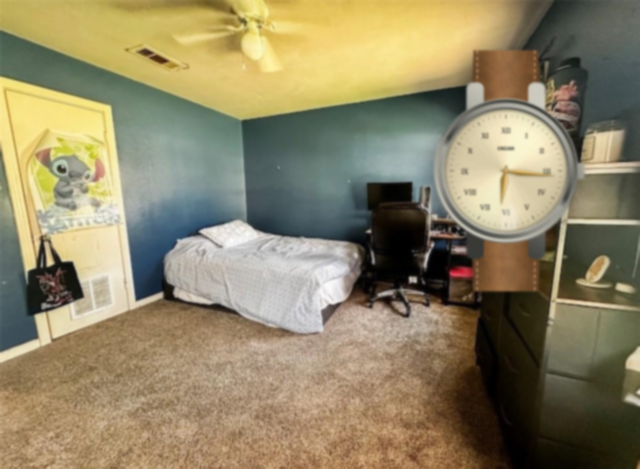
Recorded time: 6.16
